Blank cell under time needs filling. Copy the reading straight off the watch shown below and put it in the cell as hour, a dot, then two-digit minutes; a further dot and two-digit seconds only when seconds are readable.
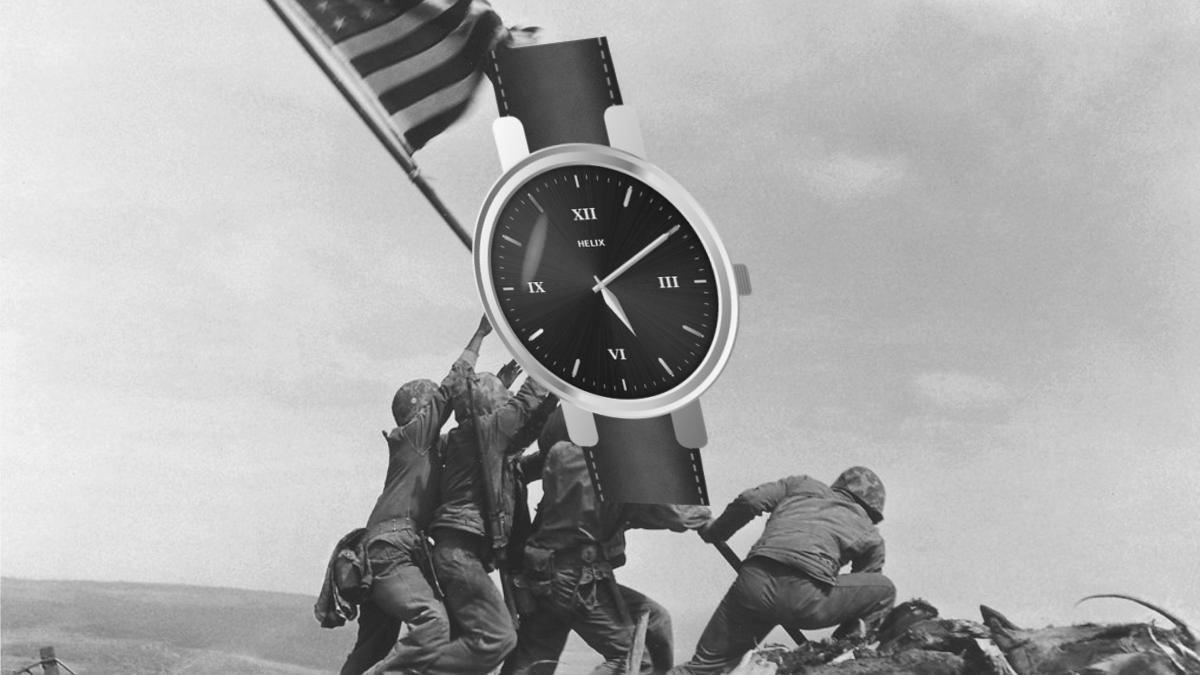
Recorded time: 5.10
